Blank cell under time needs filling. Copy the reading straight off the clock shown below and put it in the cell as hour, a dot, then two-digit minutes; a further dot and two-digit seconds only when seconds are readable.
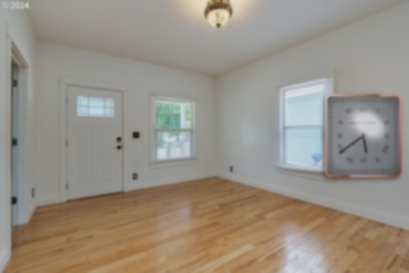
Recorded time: 5.39
